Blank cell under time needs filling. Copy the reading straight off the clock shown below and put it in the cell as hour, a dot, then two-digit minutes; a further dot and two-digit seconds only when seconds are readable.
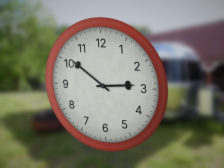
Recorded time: 2.51
